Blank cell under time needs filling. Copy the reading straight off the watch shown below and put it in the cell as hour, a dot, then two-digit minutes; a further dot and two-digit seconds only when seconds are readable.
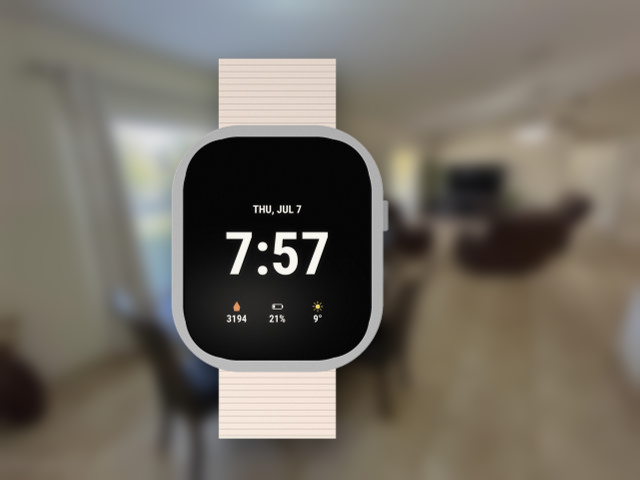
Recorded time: 7.57
